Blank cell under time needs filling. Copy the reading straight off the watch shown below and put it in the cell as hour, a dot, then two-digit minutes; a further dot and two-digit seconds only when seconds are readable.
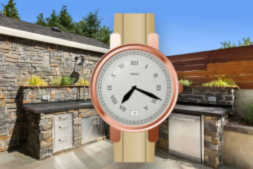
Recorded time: 7.19
